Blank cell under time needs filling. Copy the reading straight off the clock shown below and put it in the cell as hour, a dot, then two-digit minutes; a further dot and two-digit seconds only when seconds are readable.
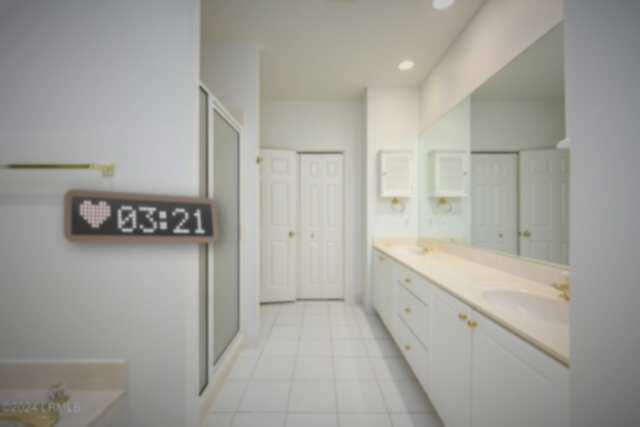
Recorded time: 3.21
